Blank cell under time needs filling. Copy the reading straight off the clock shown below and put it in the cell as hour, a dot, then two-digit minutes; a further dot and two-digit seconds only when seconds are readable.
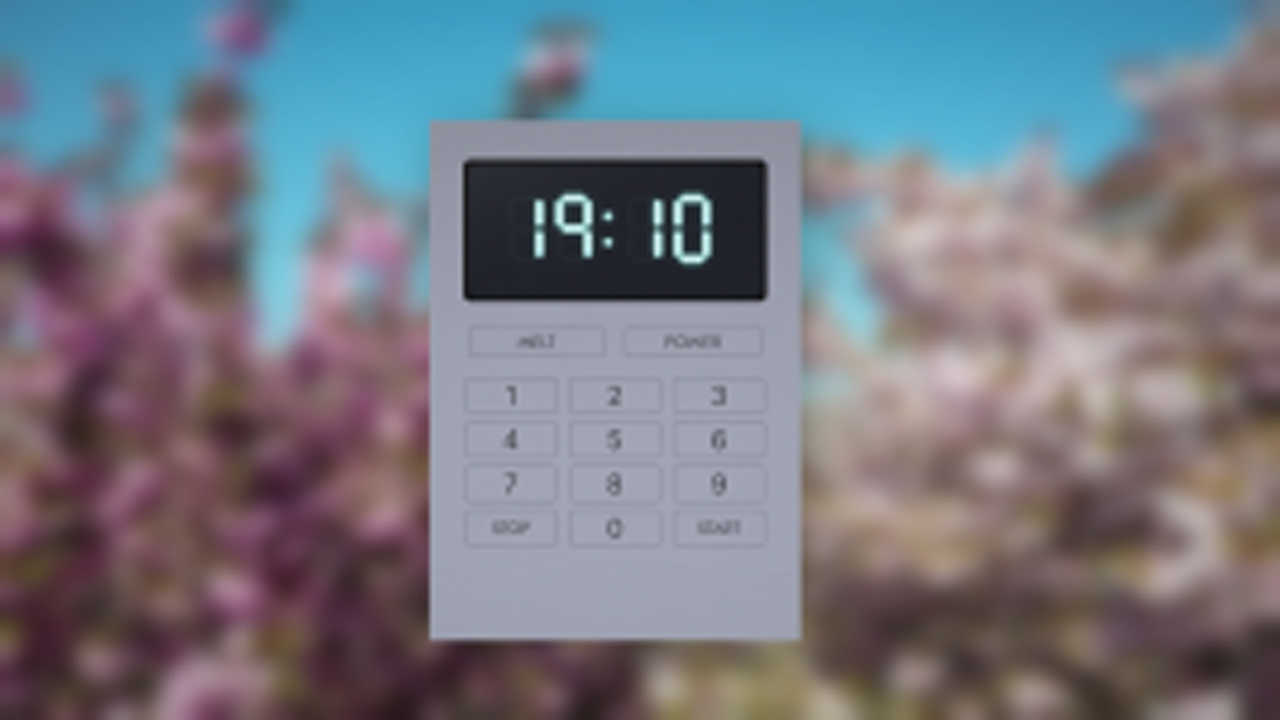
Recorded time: 19.10
